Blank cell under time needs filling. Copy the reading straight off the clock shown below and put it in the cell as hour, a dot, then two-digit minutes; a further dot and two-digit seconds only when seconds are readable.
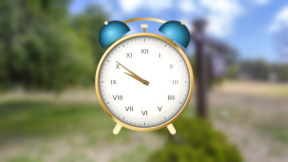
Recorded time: 9.51
